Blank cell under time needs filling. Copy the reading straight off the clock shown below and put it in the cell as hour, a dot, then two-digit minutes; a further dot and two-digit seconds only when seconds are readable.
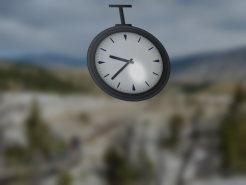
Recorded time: 9.38
